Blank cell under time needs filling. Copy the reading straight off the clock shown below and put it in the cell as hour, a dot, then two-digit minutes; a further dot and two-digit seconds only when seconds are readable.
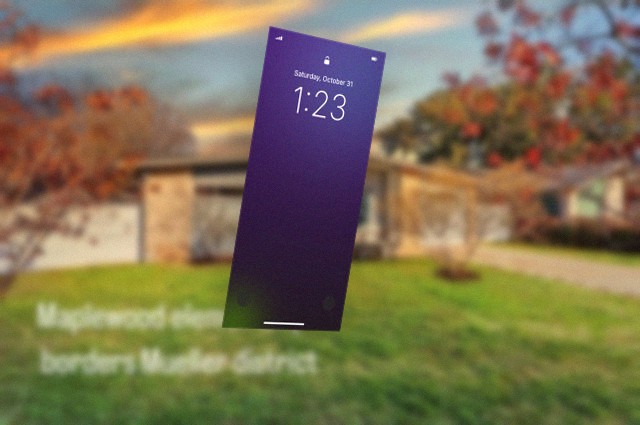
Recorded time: 1.23
